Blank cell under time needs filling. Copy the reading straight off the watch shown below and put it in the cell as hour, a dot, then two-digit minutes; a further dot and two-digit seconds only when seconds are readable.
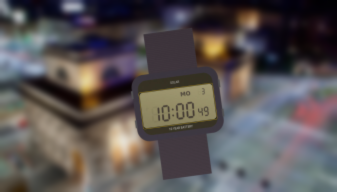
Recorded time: 10.00.49
